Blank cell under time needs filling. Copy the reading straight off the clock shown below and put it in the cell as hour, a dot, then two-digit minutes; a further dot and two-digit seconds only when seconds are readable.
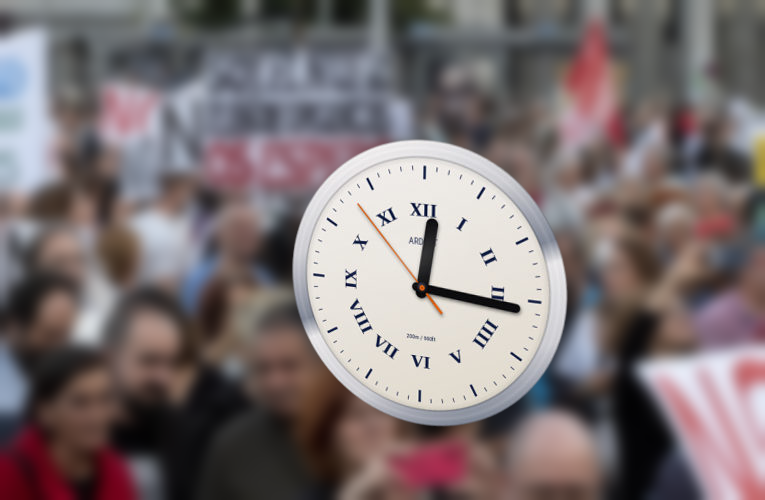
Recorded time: 12.15.53
